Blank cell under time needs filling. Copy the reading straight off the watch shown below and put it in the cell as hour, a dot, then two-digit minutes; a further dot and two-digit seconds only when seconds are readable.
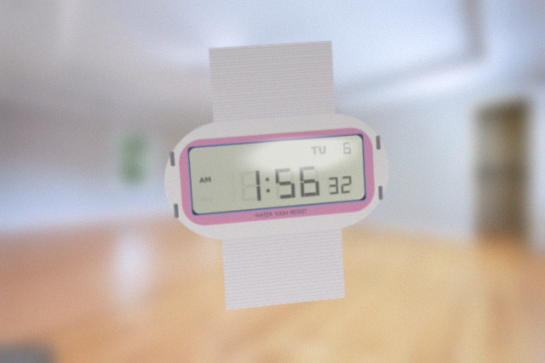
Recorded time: 1.56.32
